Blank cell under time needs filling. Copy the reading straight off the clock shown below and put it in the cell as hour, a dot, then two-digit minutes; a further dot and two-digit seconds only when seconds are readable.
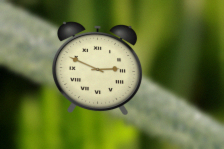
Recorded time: 2.49
